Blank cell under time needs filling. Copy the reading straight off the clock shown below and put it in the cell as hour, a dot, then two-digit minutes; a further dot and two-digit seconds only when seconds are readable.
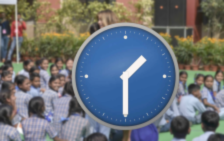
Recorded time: 1.30
